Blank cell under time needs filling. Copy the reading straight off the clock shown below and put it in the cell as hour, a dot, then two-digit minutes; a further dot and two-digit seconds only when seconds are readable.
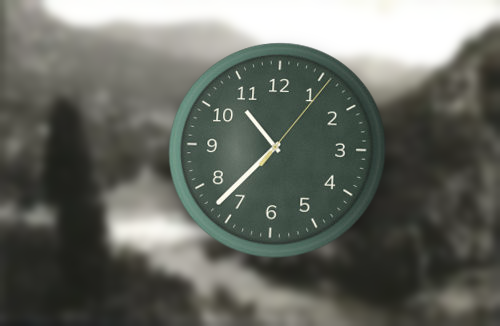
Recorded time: 10.37.06
